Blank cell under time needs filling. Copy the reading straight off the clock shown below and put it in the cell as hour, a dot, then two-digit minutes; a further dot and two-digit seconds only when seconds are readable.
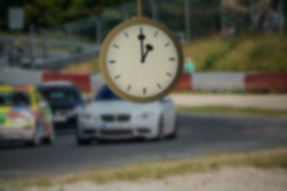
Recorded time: 1.00
